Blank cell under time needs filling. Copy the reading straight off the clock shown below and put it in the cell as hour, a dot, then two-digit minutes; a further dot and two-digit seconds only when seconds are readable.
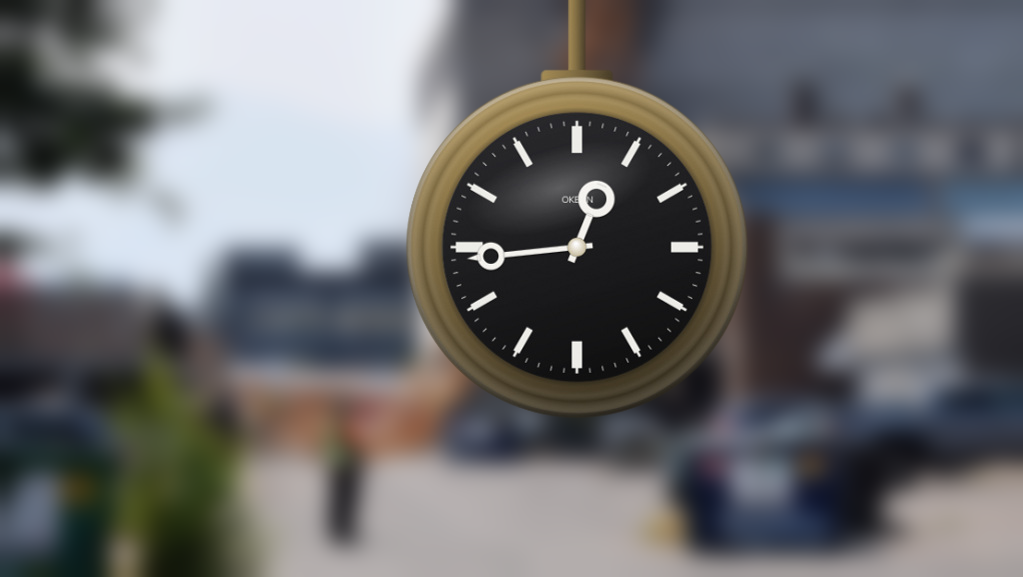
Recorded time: 12.44
